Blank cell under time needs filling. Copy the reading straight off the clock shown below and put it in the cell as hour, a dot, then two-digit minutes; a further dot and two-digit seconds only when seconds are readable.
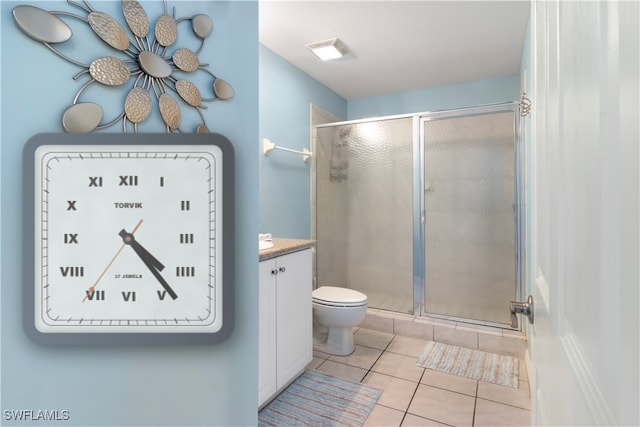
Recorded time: 4.23.36
